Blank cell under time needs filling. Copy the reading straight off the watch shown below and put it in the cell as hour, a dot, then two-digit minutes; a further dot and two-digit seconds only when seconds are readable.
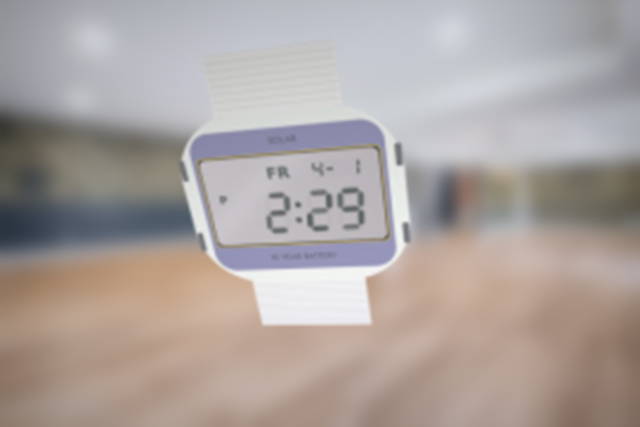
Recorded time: 2.29
